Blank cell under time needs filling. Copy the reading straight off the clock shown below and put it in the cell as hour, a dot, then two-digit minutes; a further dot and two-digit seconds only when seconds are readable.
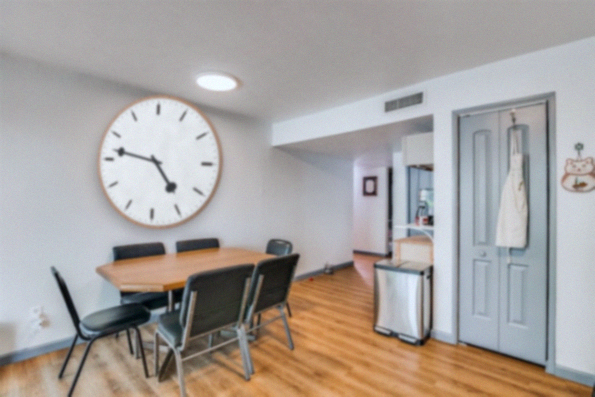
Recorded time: 4.47
